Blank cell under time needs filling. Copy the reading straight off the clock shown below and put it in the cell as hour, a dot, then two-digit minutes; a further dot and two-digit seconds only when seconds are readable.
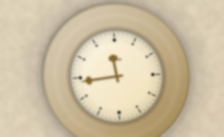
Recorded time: 11.44
